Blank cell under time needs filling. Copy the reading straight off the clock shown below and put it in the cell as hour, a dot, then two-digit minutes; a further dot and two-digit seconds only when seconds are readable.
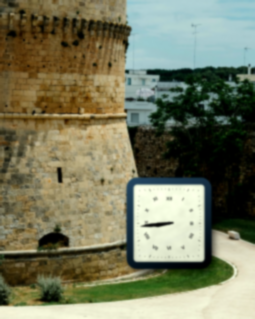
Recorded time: 8.44
